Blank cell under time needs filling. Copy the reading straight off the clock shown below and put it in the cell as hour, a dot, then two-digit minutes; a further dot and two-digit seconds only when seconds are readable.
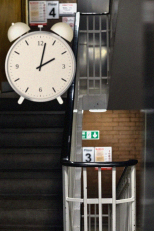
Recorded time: 2.02
